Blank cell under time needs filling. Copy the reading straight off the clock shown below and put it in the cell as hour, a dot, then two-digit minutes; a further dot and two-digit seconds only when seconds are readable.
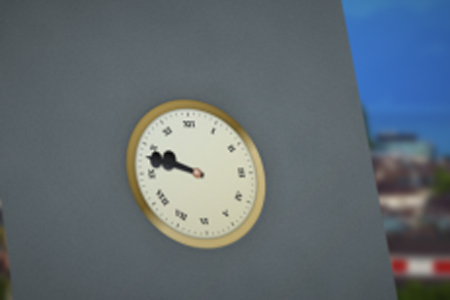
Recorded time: 9.48
